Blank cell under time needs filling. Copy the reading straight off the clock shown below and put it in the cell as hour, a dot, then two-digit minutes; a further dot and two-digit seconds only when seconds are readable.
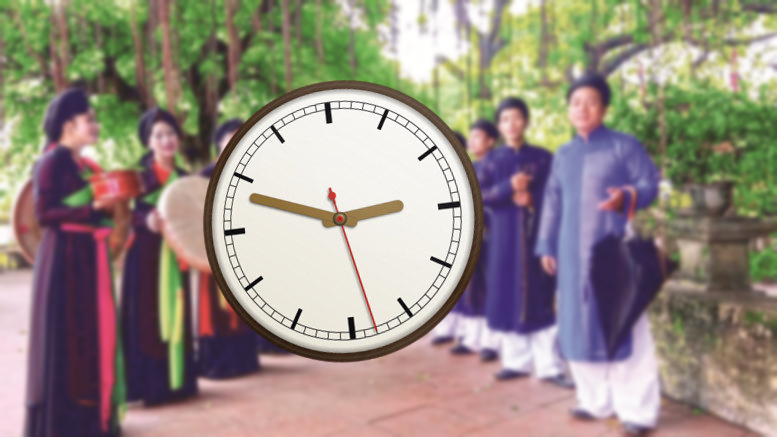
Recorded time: 2.48.28
